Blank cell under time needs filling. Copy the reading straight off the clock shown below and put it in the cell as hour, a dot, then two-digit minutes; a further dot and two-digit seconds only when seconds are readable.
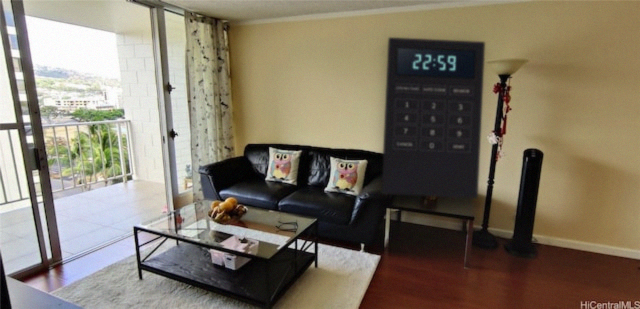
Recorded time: 22.59
